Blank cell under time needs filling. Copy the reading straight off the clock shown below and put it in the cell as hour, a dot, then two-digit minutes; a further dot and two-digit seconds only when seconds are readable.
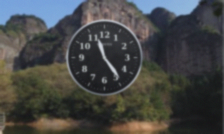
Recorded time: 11.24
